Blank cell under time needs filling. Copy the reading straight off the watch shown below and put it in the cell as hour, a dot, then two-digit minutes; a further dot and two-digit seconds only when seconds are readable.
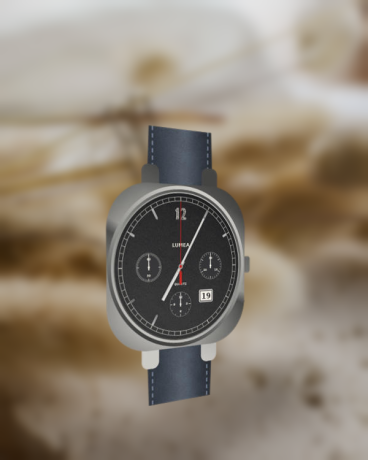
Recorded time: 7.05
